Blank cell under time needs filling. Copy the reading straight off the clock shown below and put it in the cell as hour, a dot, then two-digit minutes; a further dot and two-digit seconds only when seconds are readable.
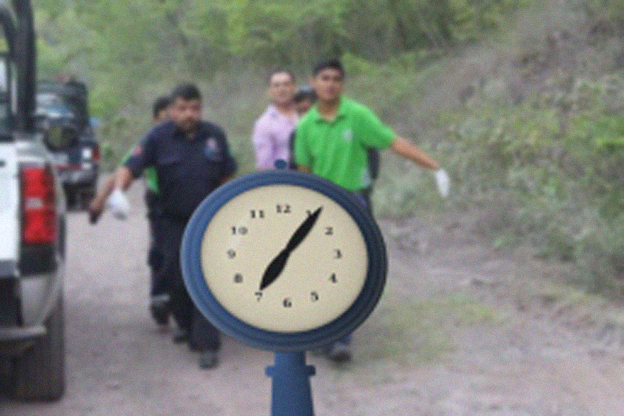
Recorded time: 7.06
